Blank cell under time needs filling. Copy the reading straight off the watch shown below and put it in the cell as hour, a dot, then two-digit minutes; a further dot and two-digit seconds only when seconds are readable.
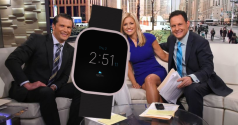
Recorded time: 2.51
